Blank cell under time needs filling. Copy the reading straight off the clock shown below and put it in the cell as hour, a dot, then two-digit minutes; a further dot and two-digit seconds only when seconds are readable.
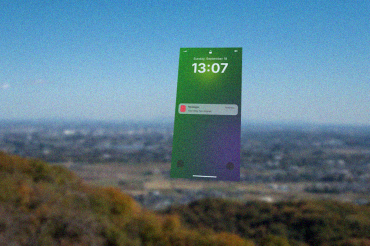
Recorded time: 13.07
